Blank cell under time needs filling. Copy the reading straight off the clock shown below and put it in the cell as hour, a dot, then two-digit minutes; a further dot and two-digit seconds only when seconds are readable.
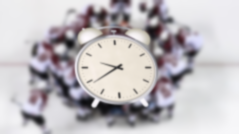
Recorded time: 9.39
